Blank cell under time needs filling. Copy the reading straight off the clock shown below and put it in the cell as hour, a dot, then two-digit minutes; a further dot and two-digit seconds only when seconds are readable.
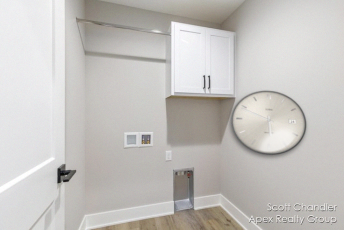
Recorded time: 5.49
